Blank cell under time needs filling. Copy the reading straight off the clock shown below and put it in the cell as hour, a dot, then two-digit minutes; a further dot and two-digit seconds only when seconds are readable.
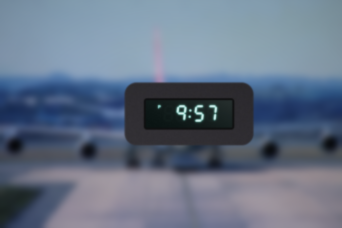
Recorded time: 9.57
